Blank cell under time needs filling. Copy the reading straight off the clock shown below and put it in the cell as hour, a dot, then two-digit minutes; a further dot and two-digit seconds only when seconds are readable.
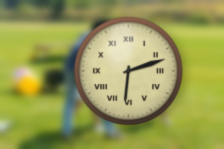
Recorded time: 6.12
